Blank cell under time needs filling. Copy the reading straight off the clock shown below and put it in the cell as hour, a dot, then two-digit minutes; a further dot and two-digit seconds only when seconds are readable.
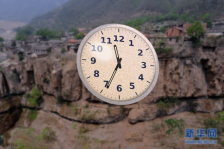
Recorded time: 11.34
